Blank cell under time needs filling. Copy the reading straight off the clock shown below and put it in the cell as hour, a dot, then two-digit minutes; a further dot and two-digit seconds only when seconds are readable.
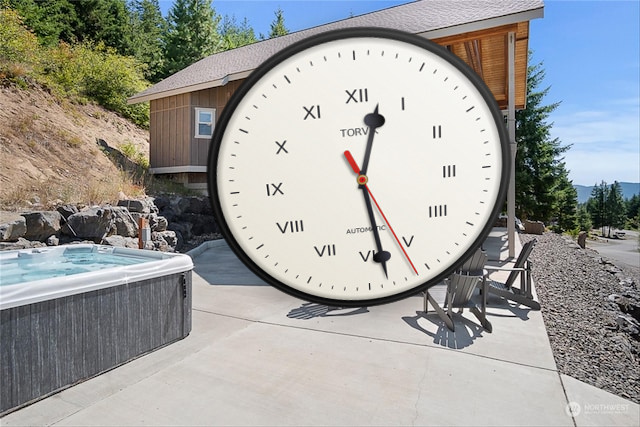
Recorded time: 12.28.26
